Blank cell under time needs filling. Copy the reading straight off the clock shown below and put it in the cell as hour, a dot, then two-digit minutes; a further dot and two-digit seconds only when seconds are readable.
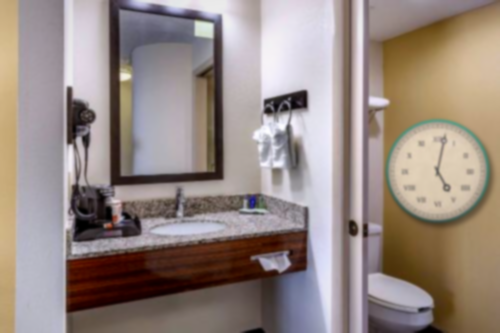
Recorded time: 5.02
